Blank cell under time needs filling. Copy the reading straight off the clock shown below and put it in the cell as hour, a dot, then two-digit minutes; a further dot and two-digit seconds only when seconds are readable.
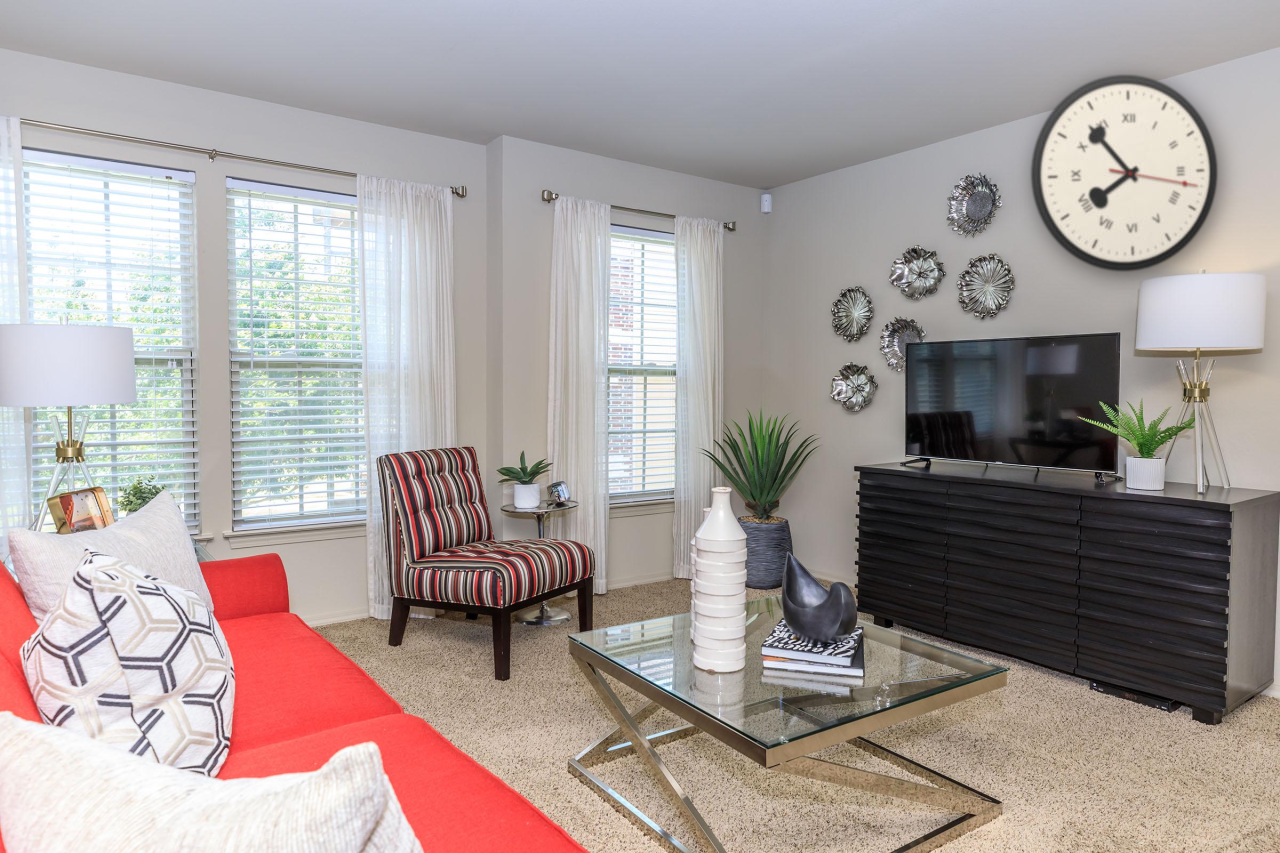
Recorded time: 7.53.17
